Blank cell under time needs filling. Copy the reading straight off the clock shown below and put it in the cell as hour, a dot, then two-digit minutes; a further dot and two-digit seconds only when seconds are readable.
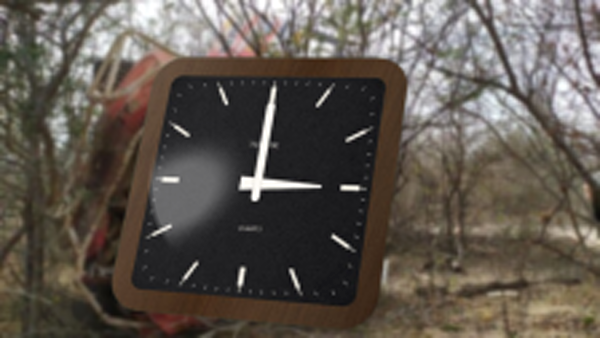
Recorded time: 3.00
